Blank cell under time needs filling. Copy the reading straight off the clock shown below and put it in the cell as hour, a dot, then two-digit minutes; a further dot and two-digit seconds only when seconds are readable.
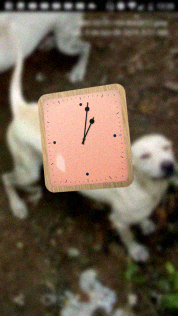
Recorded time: 1.02
